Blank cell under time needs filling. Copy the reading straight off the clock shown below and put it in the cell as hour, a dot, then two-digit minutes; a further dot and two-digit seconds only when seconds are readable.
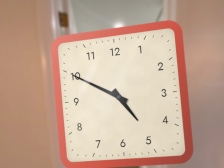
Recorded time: 4.50
